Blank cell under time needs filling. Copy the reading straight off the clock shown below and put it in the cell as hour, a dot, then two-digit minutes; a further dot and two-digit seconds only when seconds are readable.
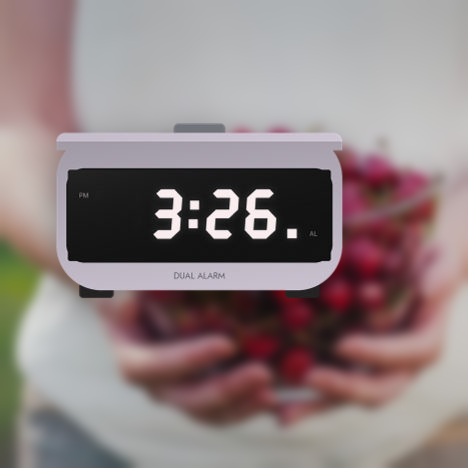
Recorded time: 3.26
